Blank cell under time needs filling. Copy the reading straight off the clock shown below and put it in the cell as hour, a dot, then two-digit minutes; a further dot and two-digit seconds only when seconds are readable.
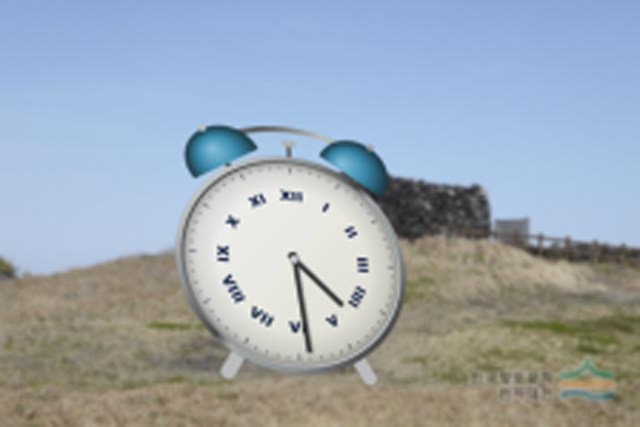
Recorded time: 4.29
